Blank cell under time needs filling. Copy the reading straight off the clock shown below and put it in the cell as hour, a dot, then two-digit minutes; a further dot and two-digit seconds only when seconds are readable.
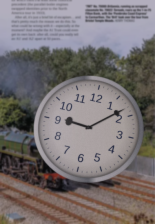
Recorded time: 9.08
